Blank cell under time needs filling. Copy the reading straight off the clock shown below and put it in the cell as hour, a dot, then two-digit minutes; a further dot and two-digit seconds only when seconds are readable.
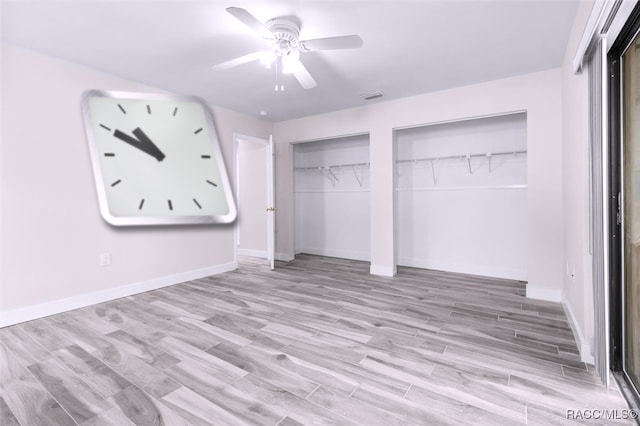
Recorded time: 10.50
